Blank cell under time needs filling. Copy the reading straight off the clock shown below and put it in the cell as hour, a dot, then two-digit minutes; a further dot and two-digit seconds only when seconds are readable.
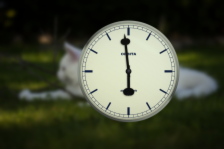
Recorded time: 5.59
